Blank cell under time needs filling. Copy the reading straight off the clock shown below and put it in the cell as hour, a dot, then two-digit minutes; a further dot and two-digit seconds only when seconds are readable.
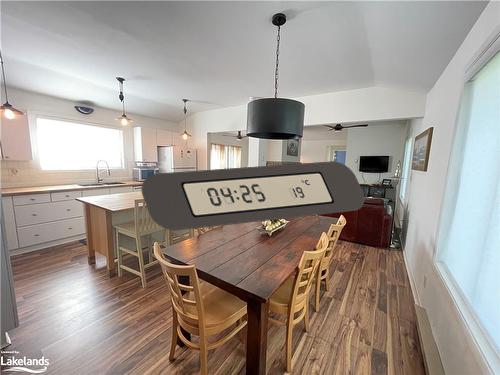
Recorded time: 4.25
